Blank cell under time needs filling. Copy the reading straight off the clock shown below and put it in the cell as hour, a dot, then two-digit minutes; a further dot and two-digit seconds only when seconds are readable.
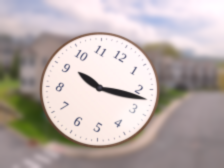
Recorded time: 9.12
